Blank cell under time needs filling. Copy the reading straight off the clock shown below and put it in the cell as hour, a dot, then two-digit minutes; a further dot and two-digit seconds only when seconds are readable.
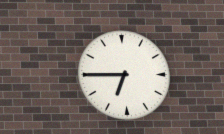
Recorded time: 6.45
